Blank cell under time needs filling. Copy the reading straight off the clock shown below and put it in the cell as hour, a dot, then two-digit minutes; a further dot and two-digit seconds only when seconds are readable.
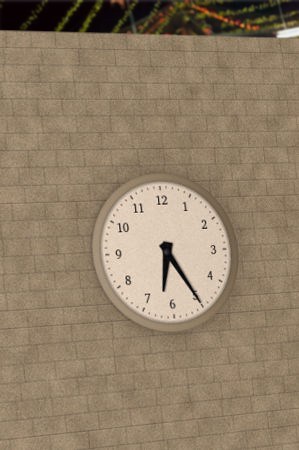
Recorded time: 6.25
